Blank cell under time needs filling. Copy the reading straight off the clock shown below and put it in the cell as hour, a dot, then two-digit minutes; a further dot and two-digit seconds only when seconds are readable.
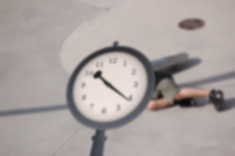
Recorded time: 10.21
